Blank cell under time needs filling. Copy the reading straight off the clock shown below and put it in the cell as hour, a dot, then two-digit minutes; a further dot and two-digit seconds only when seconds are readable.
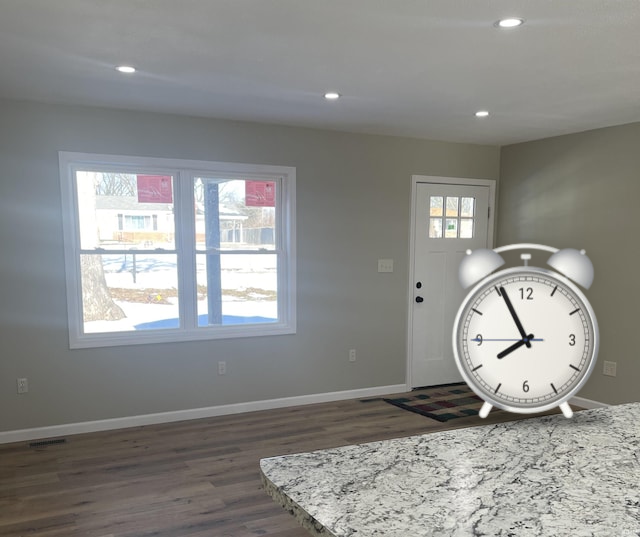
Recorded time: 7.55.45
